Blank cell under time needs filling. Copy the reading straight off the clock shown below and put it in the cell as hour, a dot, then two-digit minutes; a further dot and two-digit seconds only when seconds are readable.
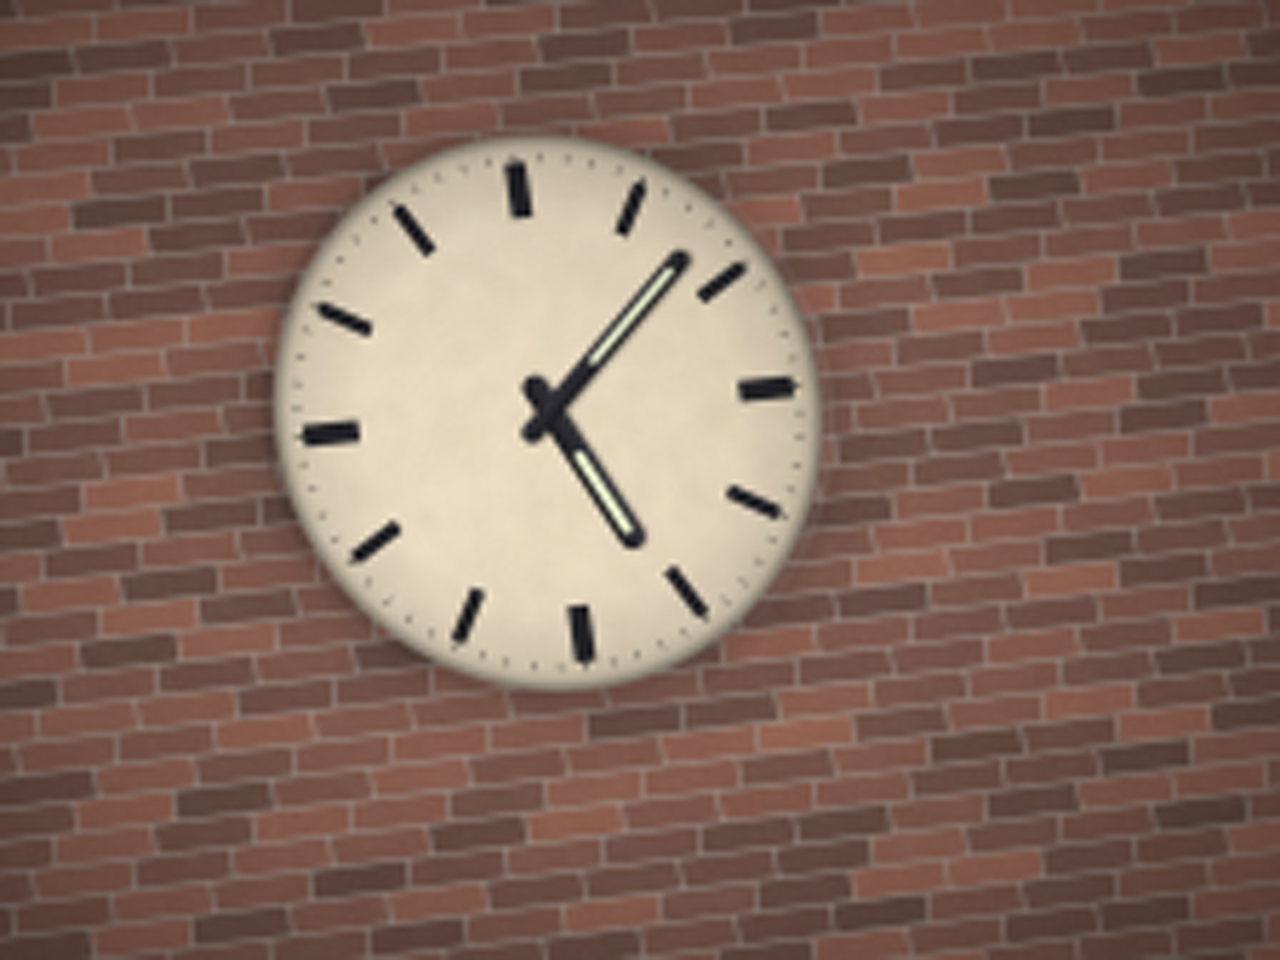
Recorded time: 5.08
